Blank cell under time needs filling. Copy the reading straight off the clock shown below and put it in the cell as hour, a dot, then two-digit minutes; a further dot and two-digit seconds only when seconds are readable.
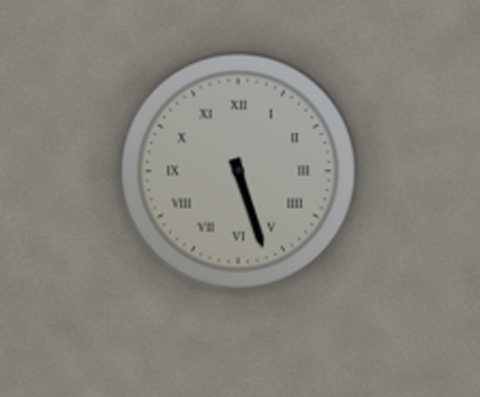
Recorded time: 5.27
